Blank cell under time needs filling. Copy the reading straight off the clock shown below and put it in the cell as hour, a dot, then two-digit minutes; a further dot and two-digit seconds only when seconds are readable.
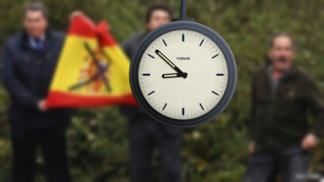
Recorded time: 8.52
